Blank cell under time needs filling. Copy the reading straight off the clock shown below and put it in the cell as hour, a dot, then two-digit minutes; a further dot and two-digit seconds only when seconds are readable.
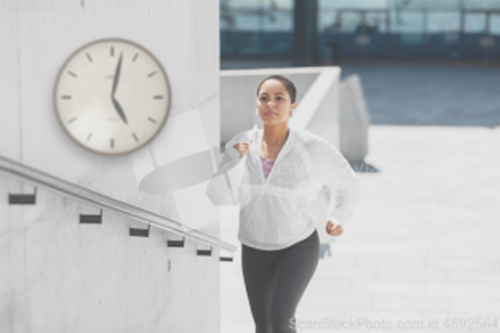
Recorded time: 5.02
